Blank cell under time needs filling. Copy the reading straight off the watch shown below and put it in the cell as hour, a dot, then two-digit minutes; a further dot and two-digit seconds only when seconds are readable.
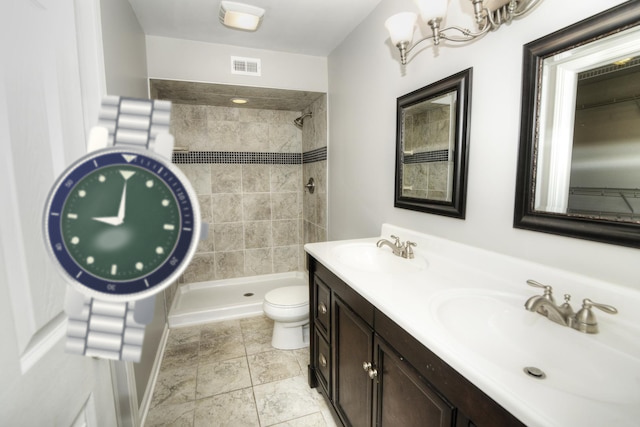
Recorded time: 9.00
